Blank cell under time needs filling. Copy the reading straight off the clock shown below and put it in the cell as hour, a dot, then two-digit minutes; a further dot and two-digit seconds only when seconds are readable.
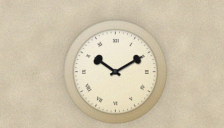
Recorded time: 10.10
